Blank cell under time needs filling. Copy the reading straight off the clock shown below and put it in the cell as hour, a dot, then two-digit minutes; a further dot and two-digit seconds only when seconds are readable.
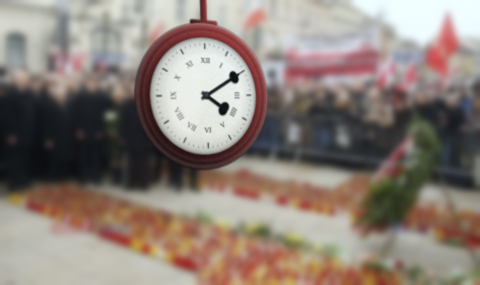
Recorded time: 4.10
